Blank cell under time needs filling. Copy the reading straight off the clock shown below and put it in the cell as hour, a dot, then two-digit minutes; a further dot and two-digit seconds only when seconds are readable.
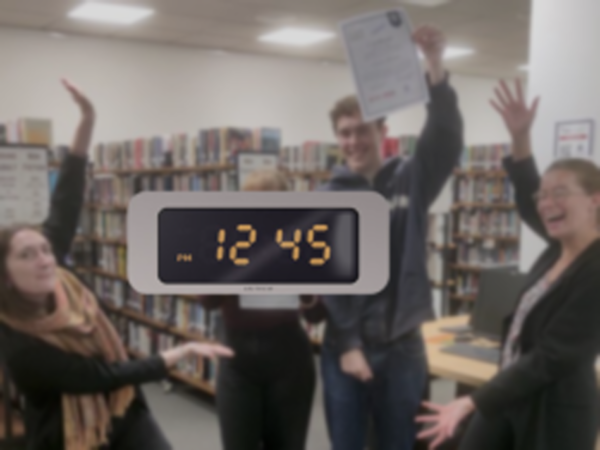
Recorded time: 12.45
